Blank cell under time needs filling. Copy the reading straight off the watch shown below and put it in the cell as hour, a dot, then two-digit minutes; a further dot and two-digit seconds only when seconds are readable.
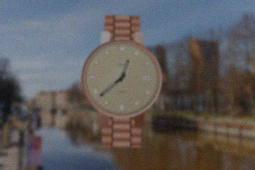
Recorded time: 12.38
